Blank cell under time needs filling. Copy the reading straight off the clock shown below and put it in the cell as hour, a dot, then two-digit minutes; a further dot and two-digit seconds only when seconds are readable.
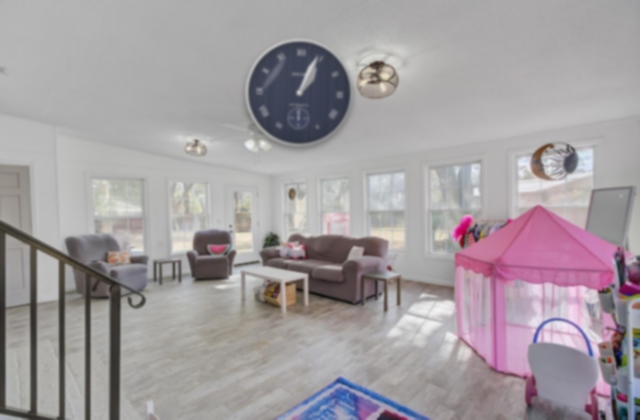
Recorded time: 1.04
